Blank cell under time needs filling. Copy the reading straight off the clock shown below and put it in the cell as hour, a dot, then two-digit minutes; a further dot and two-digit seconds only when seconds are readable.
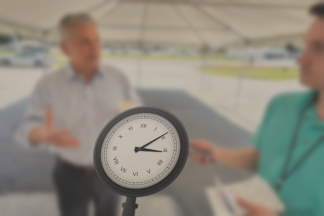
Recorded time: 3.09
